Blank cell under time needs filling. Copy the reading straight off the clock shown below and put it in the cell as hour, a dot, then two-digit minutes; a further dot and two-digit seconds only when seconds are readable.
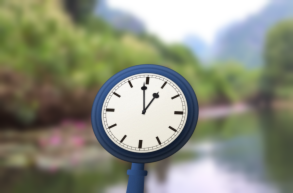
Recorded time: 12.59
